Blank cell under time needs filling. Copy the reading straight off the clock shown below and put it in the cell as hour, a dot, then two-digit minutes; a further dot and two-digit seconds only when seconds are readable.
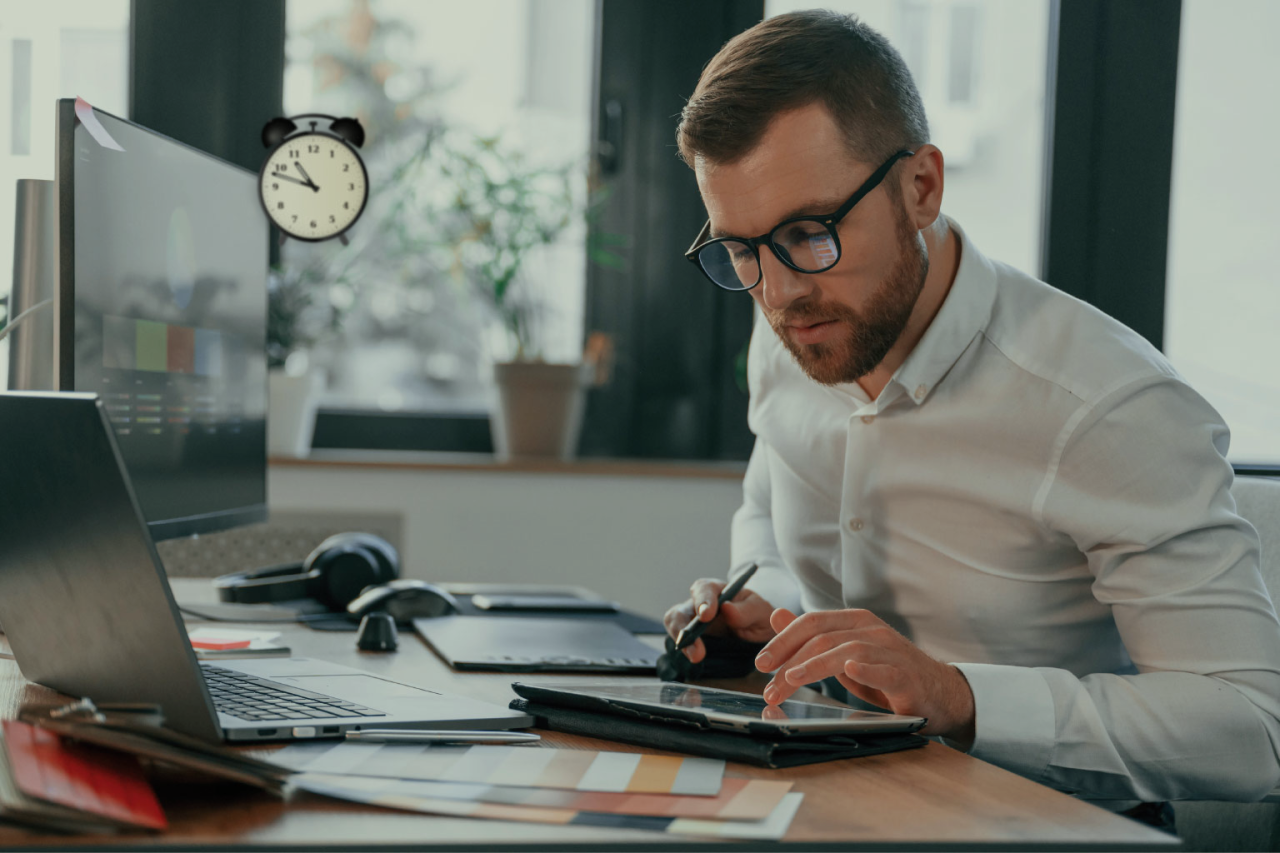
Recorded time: 10.48
